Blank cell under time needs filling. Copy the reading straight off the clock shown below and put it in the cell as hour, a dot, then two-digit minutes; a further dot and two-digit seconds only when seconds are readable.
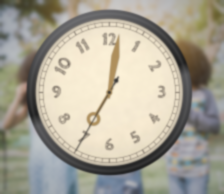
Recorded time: 7.01.35
